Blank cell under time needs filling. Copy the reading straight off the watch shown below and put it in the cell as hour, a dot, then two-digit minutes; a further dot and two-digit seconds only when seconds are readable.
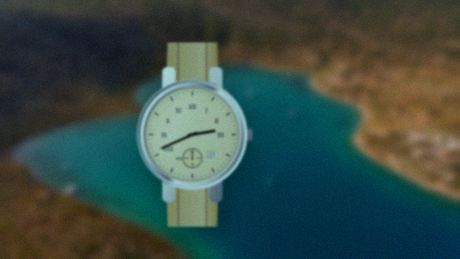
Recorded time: 2.41
